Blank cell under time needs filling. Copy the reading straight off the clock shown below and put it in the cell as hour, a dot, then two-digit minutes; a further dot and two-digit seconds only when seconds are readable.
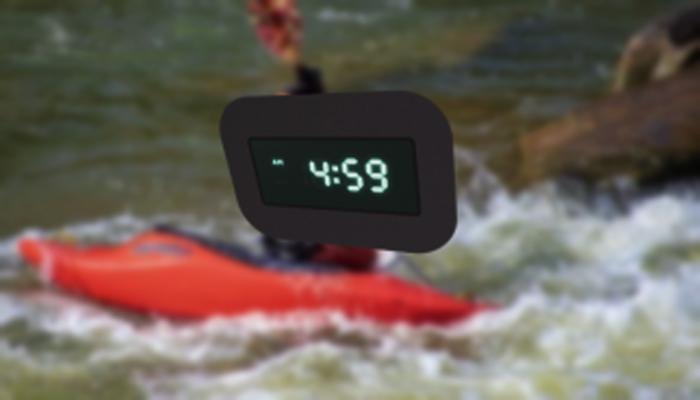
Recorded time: 4.59
